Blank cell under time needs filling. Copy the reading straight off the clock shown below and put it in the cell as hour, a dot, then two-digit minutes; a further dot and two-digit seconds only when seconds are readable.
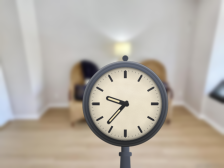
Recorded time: 9.37
